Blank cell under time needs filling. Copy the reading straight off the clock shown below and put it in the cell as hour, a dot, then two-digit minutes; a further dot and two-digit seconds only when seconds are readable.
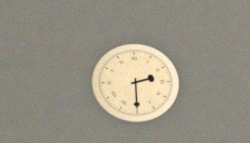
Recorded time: 2.30
